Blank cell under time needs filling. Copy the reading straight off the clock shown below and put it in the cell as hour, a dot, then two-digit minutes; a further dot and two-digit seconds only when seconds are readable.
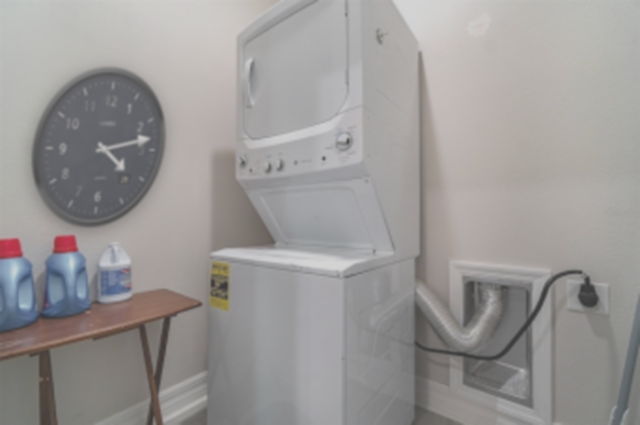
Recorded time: 4.13
